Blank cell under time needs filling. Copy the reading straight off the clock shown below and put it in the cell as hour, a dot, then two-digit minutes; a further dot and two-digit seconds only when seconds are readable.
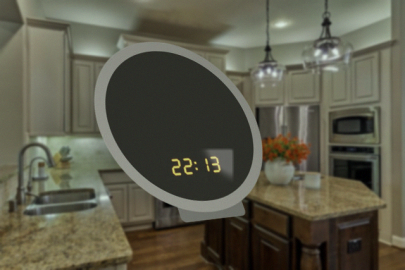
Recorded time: 22.13
